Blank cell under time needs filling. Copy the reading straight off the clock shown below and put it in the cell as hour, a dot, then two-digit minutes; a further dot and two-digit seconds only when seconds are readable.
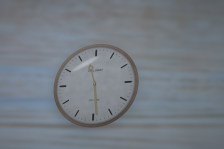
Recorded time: 11.29
